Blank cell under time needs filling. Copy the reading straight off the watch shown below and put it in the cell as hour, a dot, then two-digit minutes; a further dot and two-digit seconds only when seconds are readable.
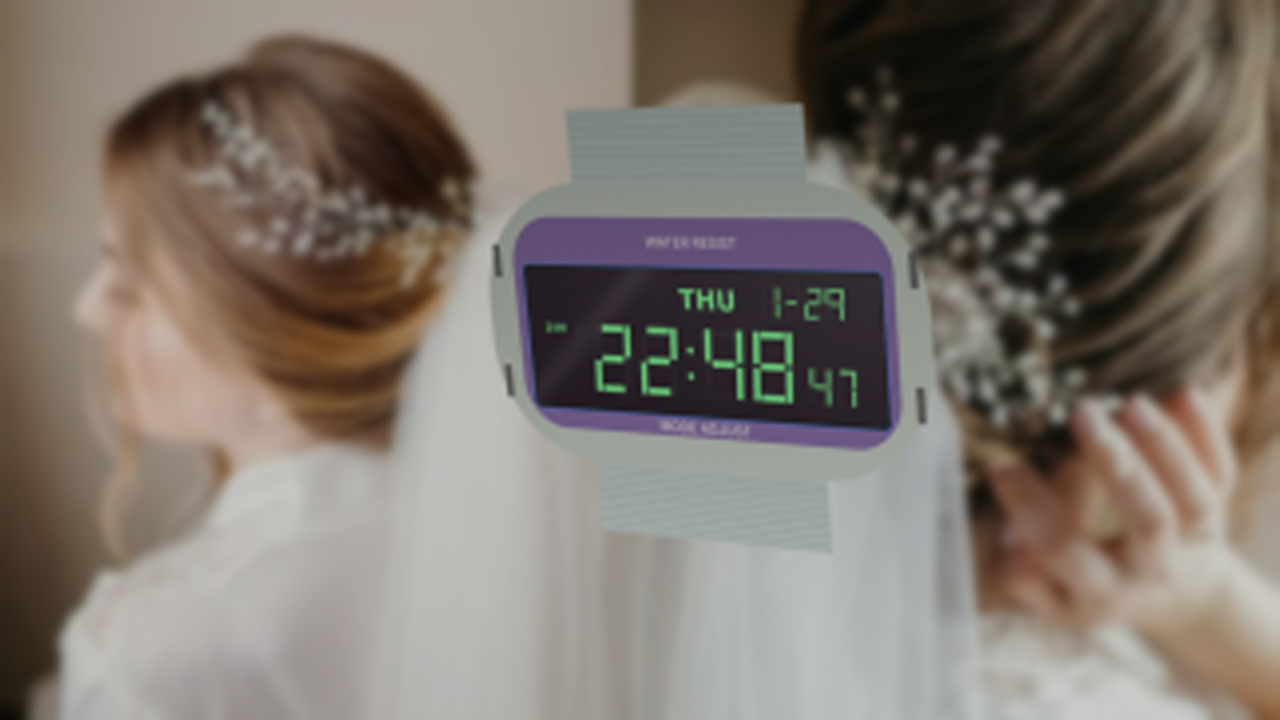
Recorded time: 22.48.47
